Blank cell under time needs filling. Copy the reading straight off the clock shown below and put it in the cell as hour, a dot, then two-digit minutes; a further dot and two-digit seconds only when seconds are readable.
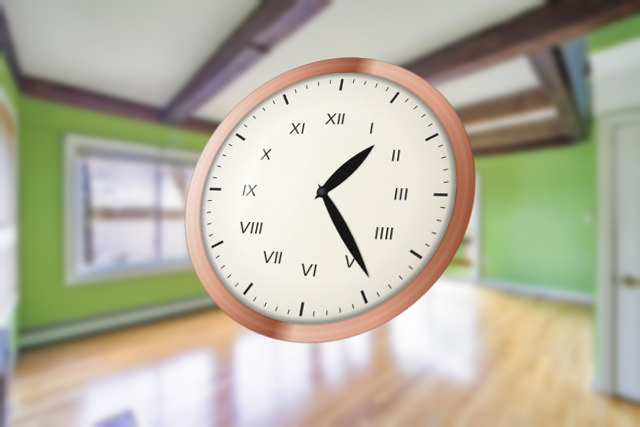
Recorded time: 1.24
